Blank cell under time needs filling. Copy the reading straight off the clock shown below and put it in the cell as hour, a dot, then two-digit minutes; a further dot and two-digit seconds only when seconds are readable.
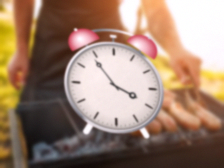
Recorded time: 3.54
